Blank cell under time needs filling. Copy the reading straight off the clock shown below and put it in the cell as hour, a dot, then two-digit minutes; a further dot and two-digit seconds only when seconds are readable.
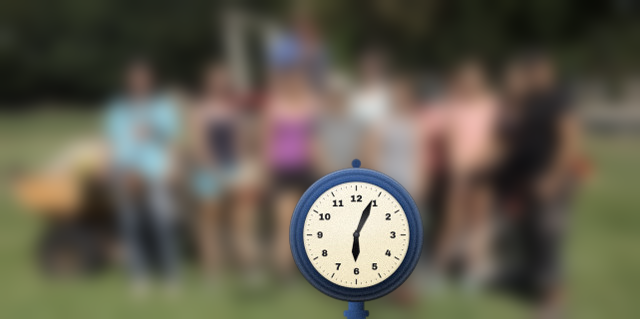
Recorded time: 6.04
